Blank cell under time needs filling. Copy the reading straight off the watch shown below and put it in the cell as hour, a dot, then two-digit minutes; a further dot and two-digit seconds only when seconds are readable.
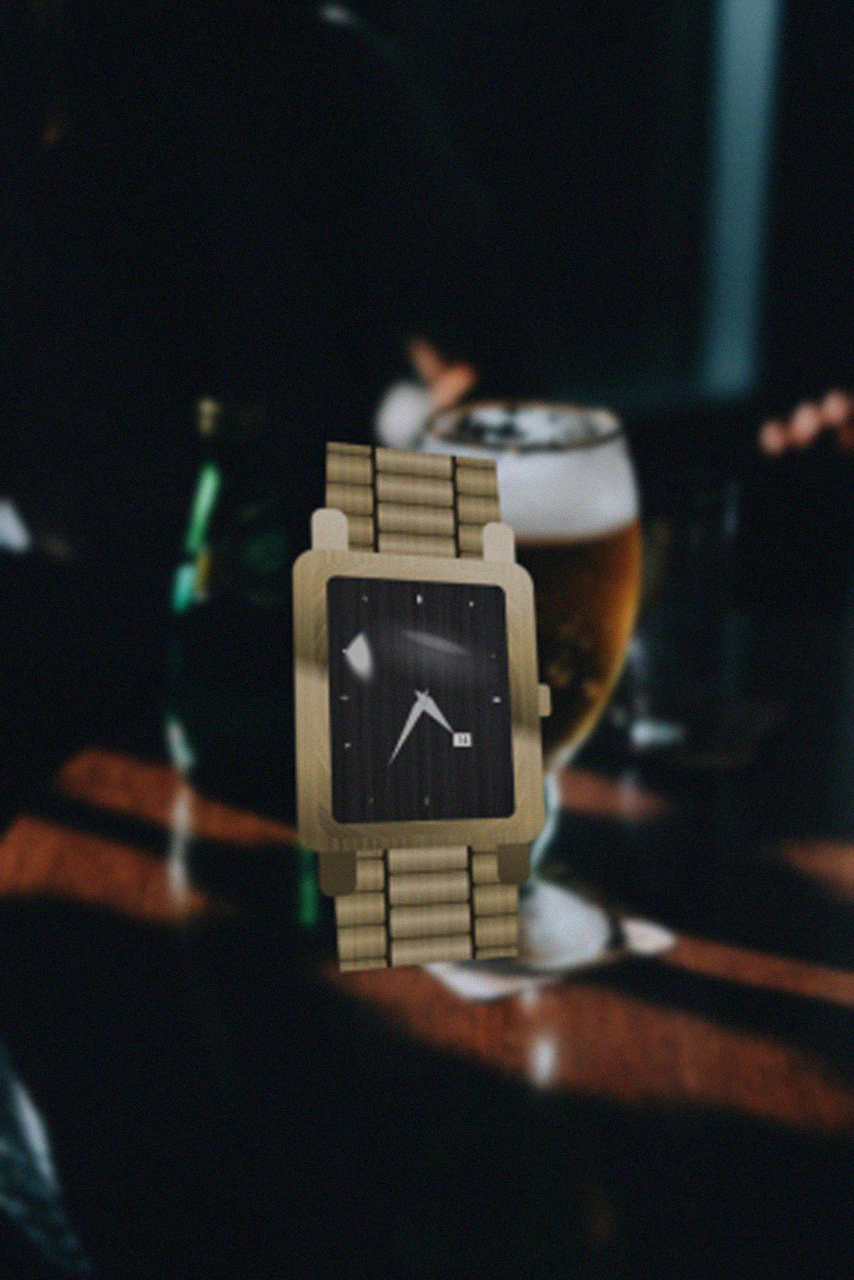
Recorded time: 4.35
